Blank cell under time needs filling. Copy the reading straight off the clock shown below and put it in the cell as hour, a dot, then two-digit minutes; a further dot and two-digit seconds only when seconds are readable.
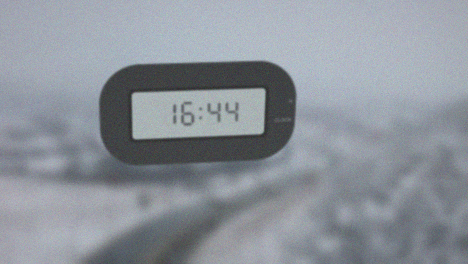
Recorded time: 16.44
